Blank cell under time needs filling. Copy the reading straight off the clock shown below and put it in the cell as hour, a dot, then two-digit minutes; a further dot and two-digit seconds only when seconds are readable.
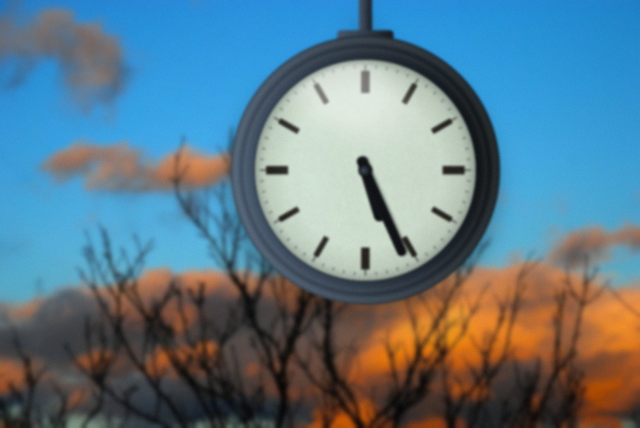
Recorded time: 5.26
